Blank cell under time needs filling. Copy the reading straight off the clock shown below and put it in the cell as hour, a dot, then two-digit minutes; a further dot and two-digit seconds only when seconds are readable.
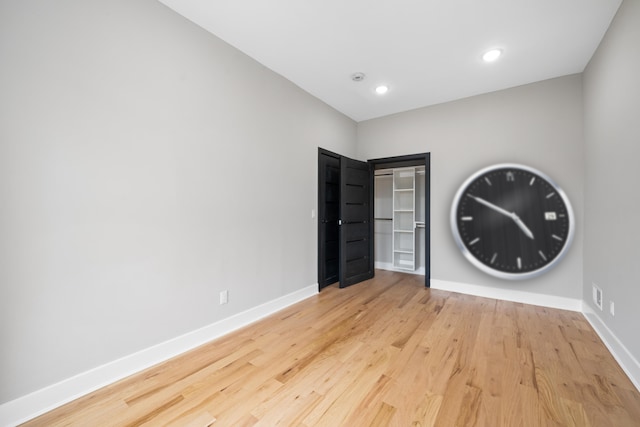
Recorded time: 4.50
